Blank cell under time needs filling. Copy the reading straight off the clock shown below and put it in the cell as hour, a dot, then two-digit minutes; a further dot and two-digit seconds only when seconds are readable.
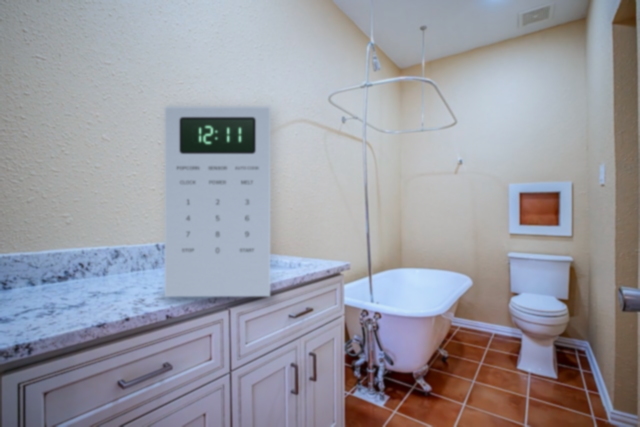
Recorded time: 12.11
